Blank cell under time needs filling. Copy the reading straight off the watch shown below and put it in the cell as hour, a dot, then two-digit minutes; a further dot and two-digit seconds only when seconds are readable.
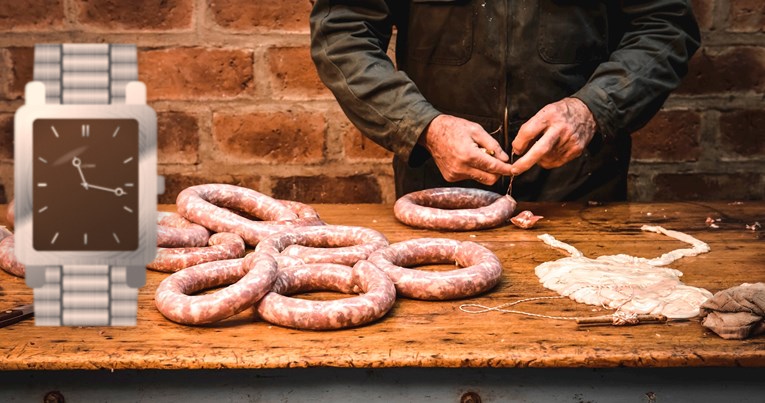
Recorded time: 11.17
